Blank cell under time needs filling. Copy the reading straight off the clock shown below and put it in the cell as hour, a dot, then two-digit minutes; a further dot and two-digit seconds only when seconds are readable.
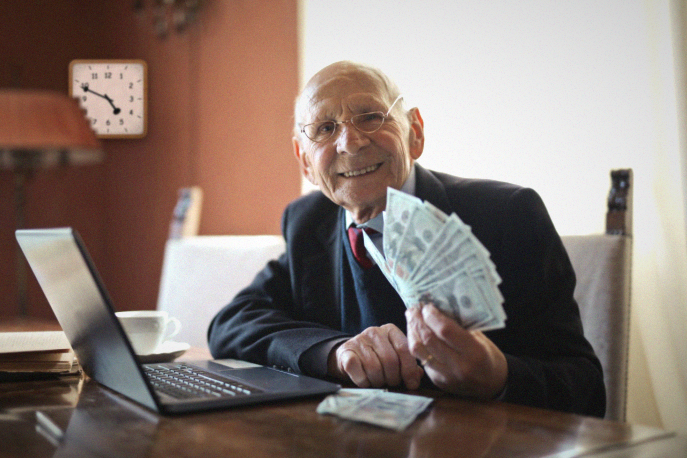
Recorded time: 4.49
